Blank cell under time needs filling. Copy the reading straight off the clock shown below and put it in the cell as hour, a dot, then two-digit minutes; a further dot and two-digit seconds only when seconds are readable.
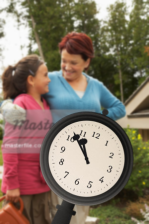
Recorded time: 10.52
